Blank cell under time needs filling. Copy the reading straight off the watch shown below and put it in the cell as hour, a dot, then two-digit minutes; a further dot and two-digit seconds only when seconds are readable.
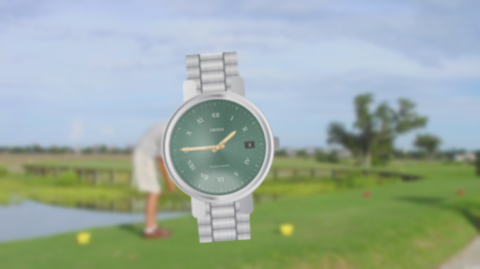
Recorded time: 1.45
